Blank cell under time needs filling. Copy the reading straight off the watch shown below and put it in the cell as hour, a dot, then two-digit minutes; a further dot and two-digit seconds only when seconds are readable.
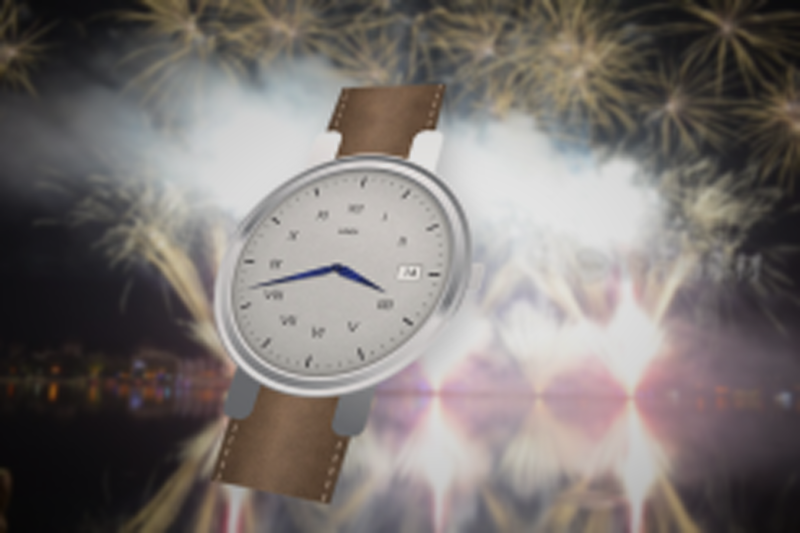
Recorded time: 3.42
